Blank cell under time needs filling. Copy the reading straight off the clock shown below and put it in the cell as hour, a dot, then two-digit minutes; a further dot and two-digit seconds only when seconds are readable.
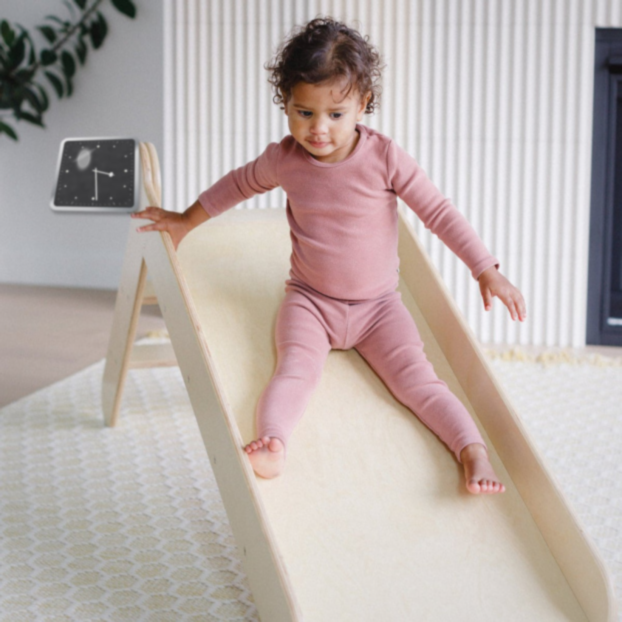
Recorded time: 3.29
